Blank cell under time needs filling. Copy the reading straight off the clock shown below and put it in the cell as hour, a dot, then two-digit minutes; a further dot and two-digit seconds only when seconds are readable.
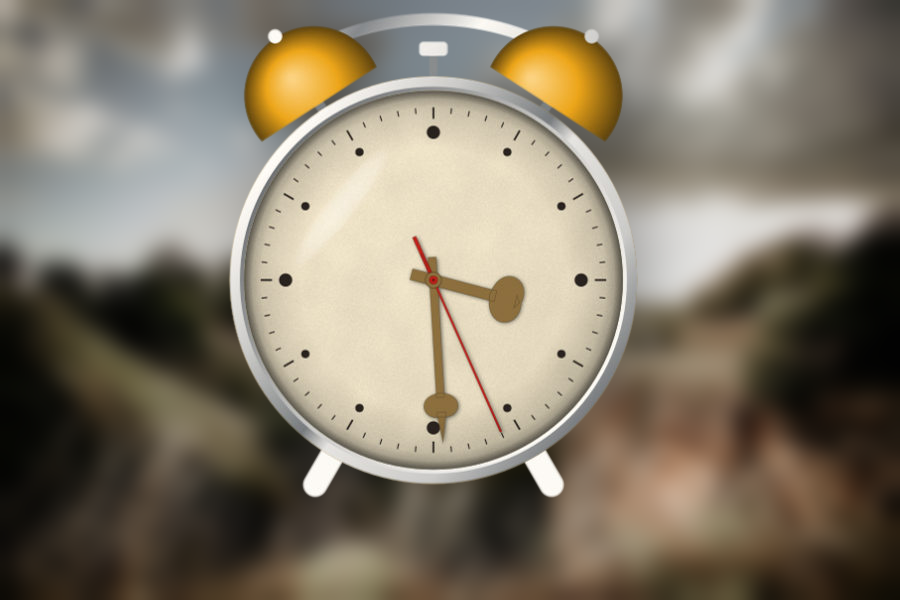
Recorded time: 3.29.26
